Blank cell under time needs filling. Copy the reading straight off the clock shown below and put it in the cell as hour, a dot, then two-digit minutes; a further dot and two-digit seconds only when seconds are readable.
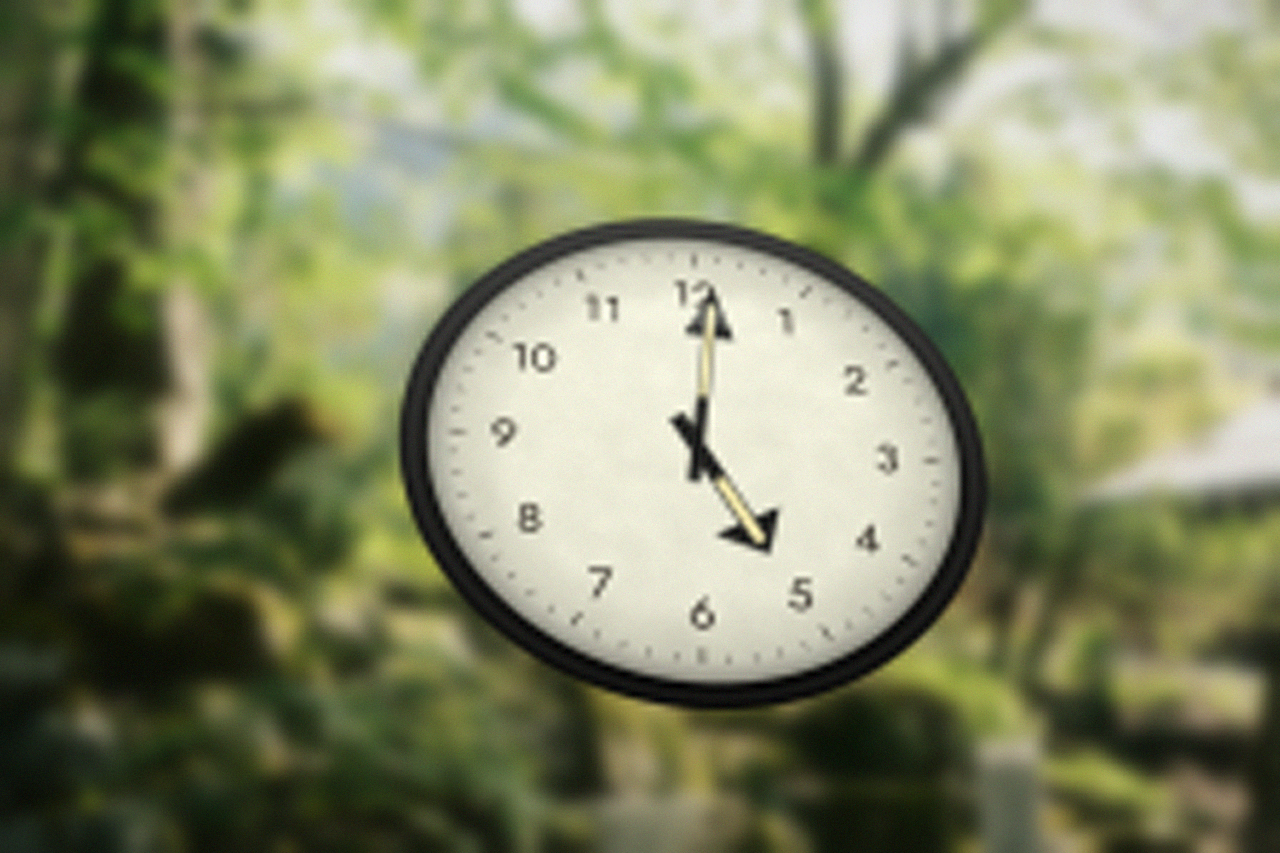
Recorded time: 5.01
